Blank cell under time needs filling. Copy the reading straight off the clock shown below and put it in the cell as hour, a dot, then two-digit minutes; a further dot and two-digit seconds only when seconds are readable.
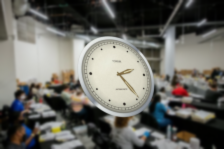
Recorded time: 2.24
